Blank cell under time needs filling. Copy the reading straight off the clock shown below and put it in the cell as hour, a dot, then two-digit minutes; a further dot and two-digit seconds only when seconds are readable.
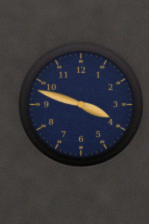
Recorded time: 3.48
